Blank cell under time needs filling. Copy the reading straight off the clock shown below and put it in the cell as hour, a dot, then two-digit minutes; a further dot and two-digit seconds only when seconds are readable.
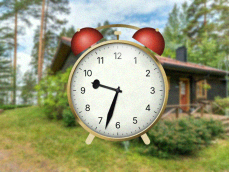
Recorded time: 9.33
